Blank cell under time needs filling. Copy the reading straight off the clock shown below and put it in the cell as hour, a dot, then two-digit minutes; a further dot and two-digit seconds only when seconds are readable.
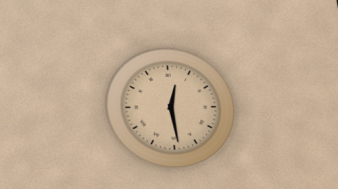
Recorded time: 12.29
